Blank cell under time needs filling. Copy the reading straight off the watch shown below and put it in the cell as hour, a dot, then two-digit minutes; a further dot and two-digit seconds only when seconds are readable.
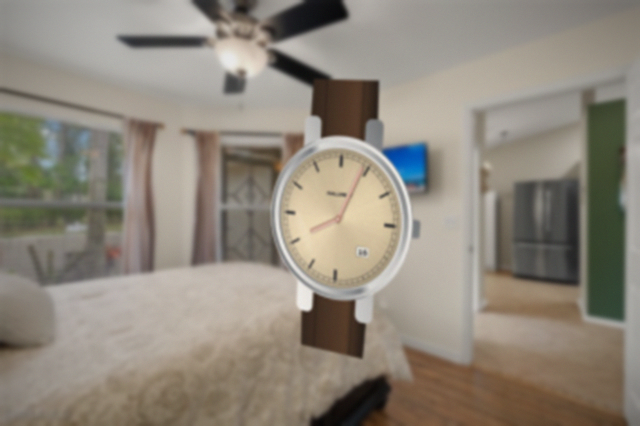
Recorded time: 8.04
